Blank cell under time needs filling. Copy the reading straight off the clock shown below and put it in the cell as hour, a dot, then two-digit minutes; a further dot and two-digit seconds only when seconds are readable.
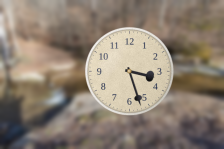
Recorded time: 3.27
